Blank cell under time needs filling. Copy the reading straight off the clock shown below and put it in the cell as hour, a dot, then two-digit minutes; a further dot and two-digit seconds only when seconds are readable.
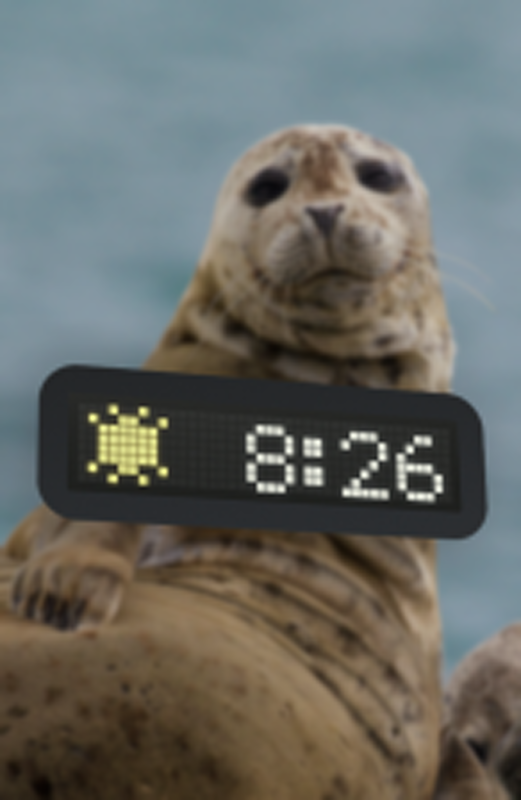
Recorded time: 8.26
